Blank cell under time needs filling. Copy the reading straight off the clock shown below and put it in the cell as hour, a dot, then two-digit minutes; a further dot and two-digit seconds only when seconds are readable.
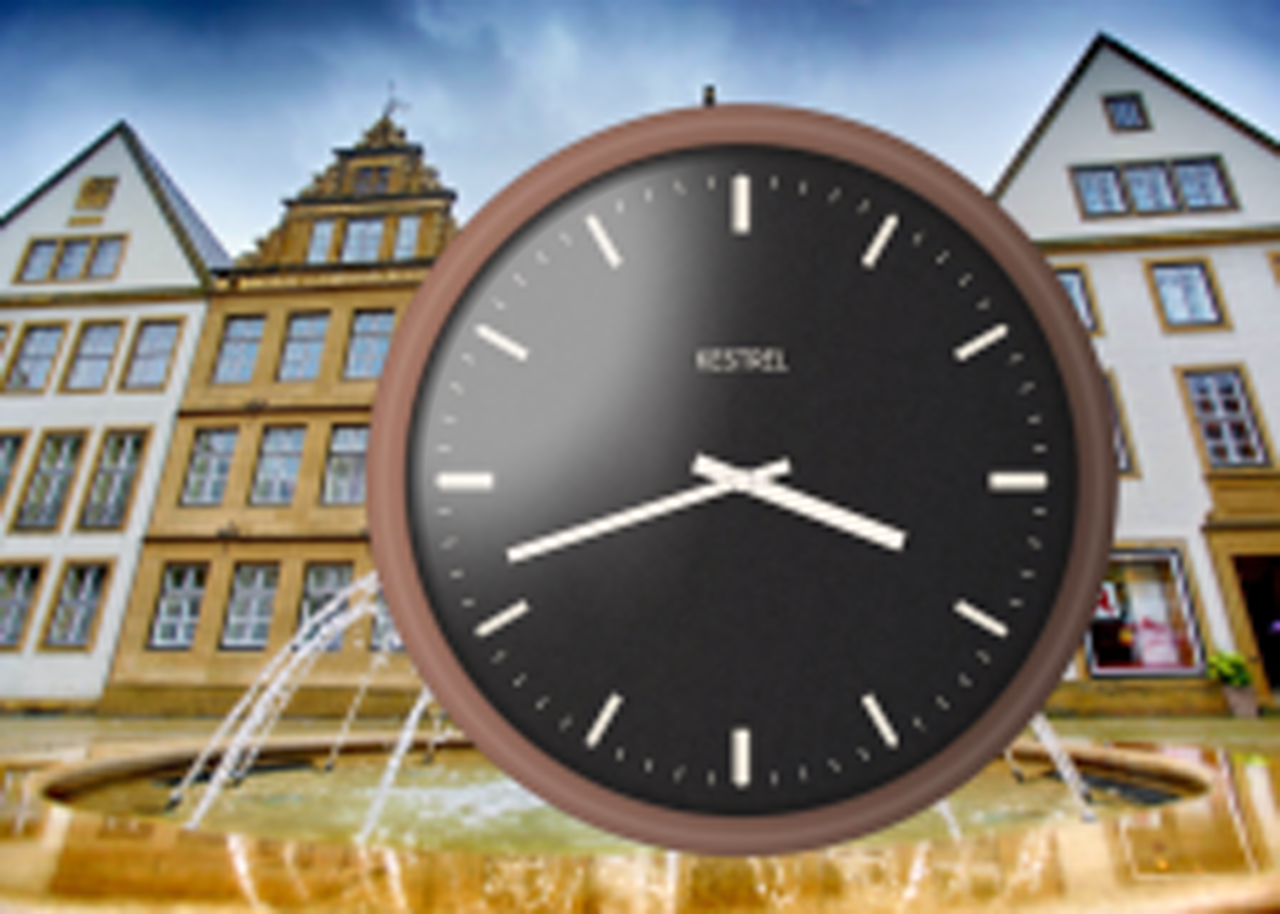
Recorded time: 3.42
